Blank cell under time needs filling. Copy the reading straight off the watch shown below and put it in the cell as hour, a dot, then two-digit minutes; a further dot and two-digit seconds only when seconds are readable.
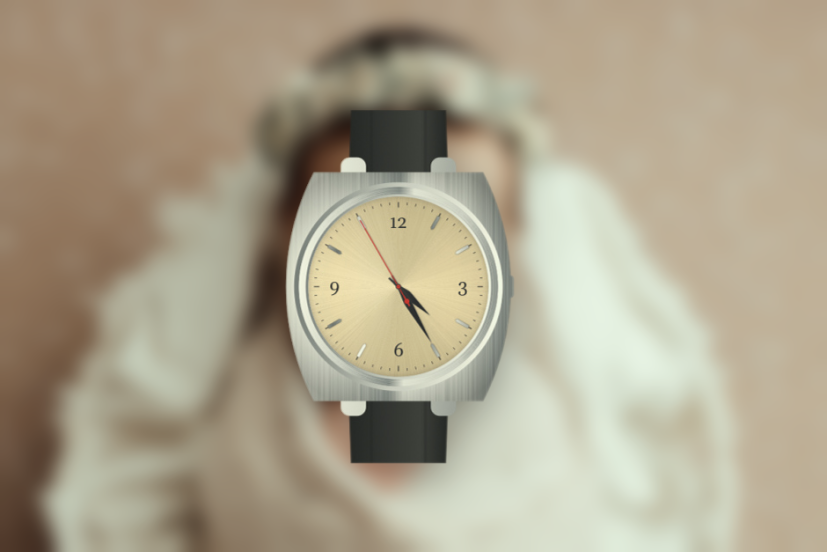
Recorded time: 4.24.55
